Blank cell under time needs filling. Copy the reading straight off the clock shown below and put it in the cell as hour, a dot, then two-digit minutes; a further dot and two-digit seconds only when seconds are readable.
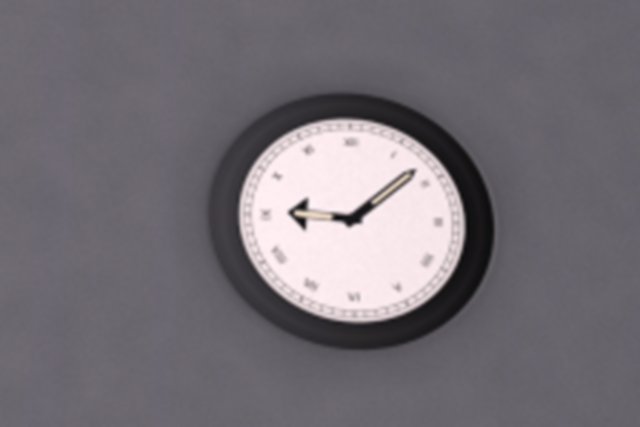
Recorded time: 9.08
